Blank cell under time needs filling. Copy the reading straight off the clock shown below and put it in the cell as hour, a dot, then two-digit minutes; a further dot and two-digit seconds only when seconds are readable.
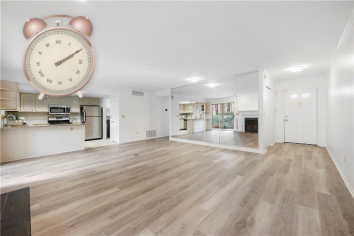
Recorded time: 2.10
